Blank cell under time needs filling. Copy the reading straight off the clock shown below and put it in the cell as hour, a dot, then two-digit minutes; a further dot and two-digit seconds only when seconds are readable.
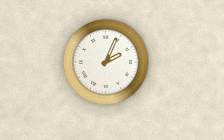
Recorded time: 2.04
